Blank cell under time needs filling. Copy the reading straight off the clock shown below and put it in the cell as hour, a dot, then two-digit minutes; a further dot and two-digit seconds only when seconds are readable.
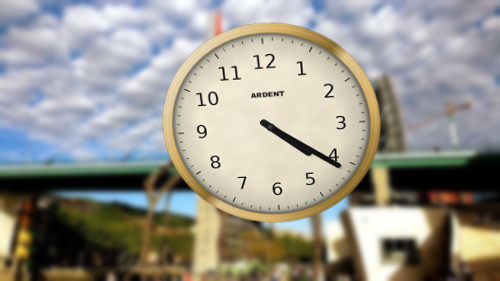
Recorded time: 4.21
